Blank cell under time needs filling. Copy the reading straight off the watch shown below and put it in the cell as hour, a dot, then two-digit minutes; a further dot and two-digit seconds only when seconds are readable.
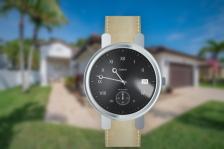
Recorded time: 10.47
